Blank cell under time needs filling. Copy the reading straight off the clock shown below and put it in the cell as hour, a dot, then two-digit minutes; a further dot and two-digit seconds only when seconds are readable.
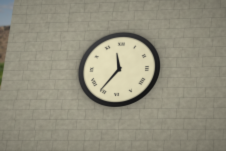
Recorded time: 11.36
